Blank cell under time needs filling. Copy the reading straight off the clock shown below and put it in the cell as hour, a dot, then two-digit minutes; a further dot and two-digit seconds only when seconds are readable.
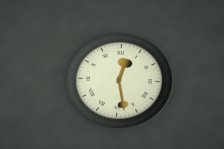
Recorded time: 12.28
